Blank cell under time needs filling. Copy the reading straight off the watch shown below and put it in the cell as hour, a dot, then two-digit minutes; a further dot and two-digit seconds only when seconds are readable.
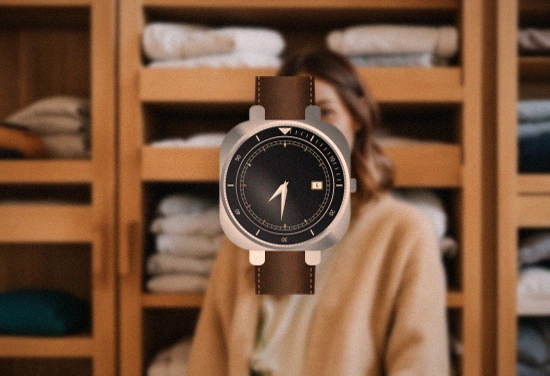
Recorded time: 7.31
